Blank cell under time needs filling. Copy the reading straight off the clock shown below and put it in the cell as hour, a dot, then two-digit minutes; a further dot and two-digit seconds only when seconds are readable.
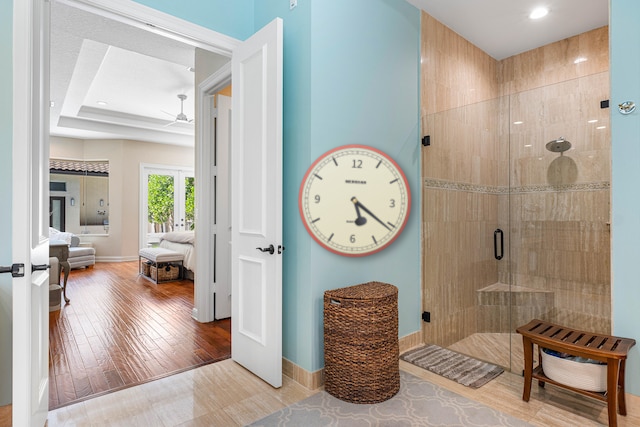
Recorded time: 5.21
